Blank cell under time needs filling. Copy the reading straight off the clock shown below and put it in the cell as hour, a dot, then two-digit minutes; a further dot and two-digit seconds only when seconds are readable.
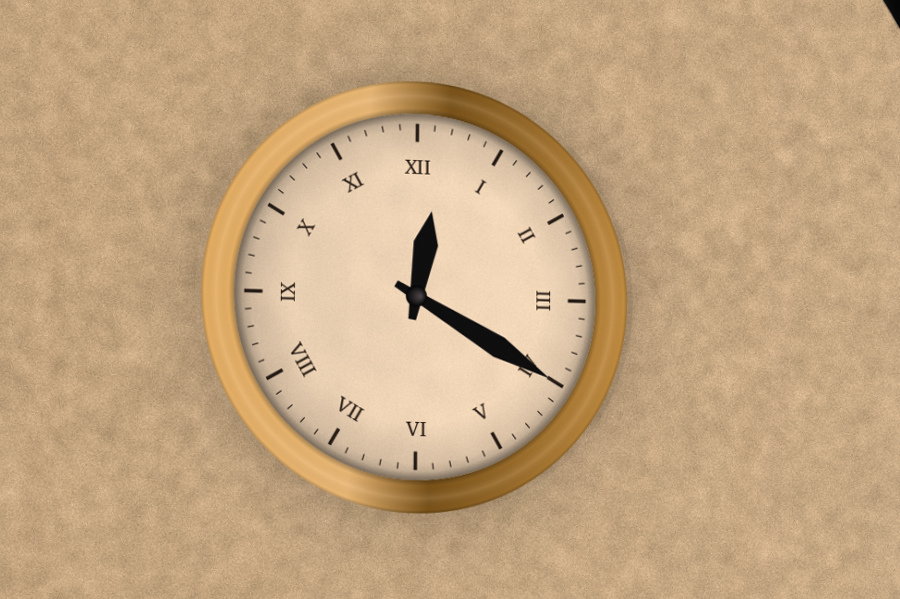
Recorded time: 12.20
